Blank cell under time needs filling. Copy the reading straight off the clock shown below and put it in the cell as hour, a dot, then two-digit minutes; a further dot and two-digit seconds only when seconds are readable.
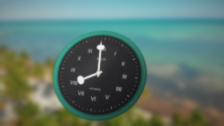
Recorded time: 7.59
